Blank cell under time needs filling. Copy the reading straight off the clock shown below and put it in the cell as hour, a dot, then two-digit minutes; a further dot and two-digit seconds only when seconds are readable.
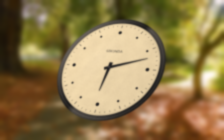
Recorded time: 6.12
